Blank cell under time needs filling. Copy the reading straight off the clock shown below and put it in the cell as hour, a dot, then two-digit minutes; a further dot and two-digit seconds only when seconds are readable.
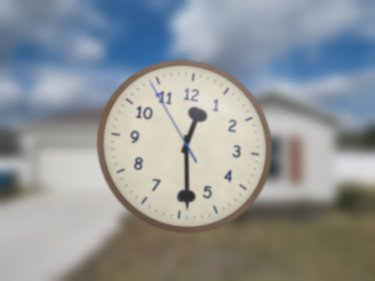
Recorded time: 12.28.54
